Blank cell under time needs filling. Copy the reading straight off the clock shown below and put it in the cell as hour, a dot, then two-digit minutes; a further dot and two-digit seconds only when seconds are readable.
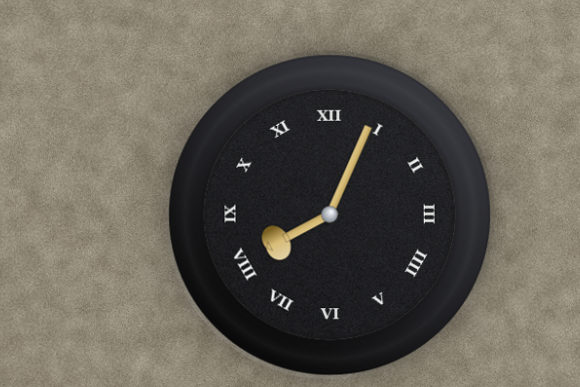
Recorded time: 8.04
